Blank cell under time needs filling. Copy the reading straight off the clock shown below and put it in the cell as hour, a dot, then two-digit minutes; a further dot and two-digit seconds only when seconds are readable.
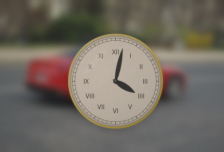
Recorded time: 4.02
